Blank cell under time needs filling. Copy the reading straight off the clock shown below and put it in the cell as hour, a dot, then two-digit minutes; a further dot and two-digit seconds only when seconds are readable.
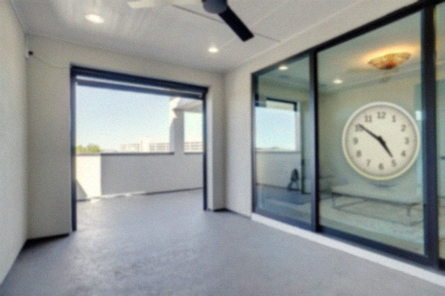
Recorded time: 4.51
